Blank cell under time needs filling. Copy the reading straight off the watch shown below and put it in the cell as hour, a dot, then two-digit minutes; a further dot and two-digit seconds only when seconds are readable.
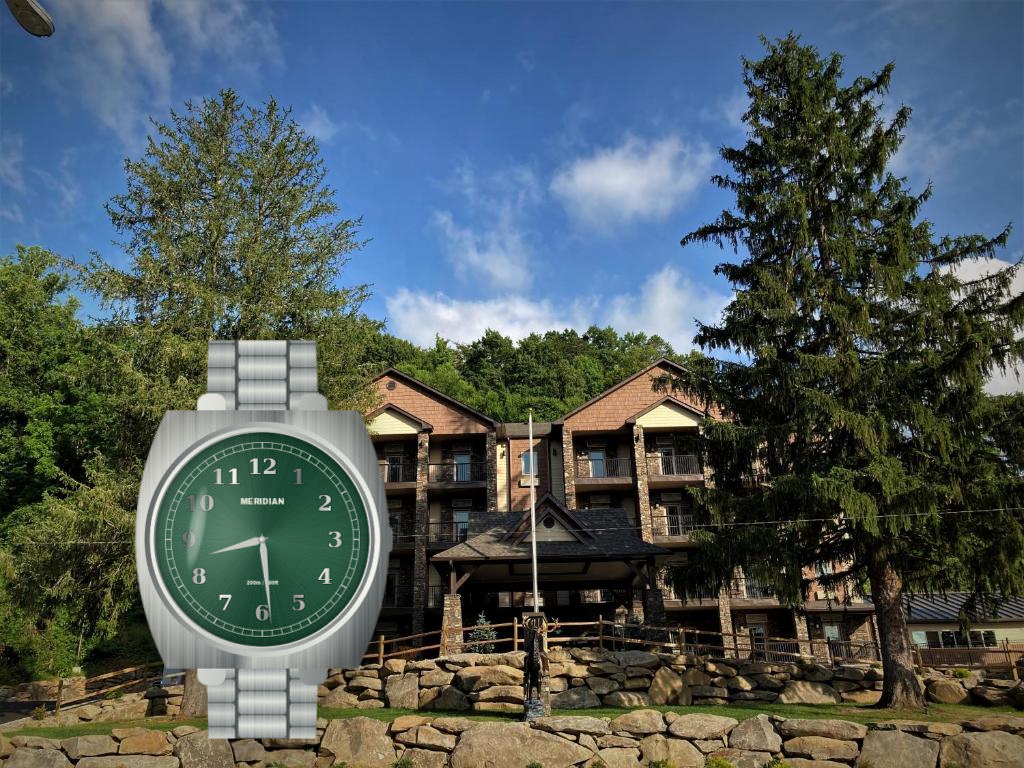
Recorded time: 8.29
